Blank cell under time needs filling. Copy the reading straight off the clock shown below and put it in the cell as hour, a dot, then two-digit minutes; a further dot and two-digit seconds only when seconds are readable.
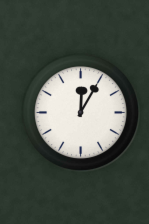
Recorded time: 12.05
